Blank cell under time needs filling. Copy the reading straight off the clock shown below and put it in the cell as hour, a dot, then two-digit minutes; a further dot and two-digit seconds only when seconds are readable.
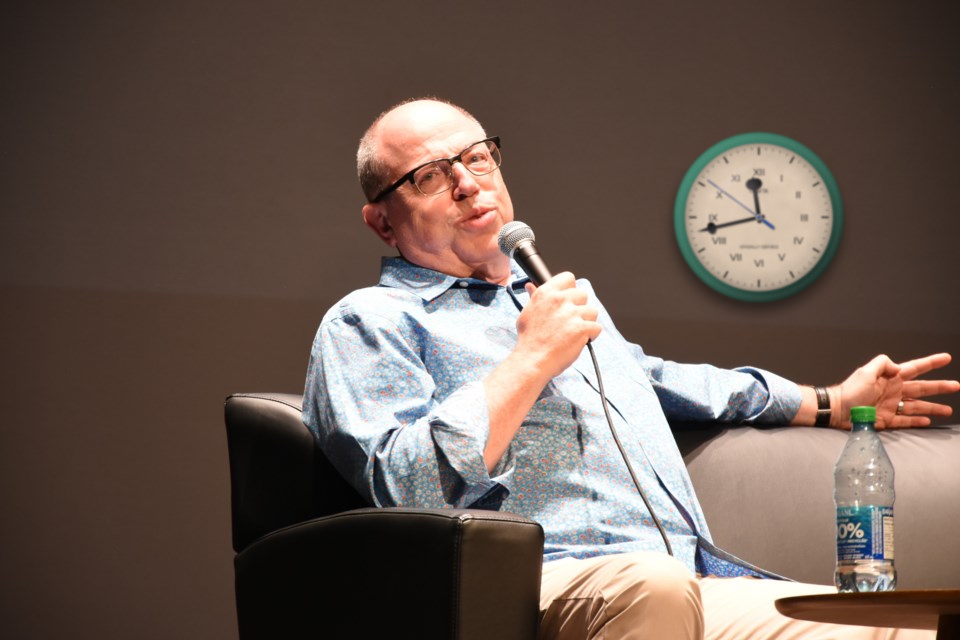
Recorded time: 11.42.51
